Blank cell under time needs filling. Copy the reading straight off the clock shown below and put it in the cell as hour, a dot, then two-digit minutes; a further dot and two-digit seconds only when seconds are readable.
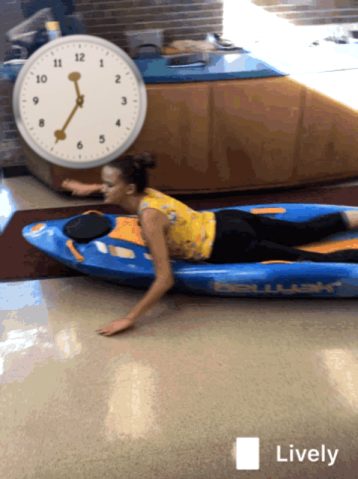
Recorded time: 11.35
